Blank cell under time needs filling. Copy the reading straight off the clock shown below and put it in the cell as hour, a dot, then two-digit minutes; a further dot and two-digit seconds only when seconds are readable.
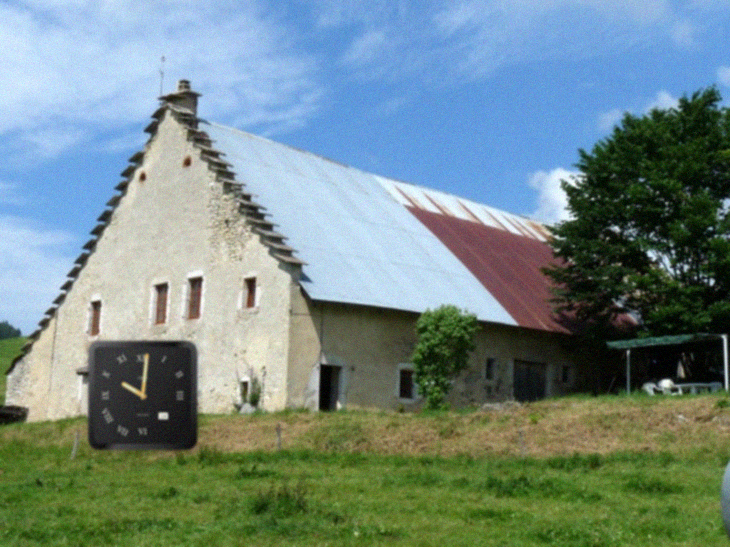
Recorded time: 10.01
